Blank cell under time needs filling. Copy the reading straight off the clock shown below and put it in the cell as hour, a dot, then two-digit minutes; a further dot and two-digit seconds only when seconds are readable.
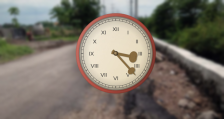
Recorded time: 3.23
